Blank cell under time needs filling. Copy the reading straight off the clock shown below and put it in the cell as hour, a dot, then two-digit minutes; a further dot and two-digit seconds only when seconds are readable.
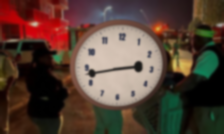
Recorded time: 2.43
